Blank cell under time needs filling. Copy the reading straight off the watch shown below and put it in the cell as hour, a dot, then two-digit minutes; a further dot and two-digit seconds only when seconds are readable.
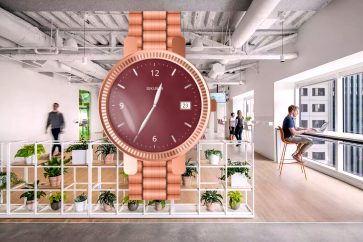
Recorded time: 12.35
